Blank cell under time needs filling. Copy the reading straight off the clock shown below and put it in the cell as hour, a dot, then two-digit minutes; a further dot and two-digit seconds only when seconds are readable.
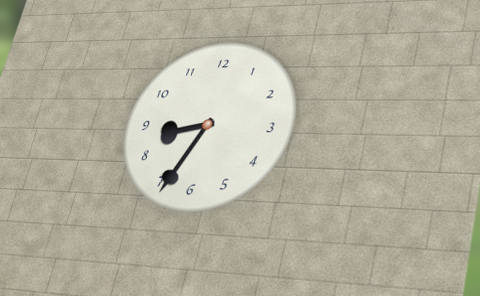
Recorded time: 8.34
